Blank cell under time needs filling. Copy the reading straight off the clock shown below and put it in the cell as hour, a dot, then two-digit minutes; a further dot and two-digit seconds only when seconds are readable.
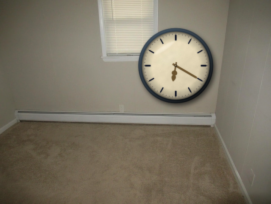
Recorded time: 6.20
